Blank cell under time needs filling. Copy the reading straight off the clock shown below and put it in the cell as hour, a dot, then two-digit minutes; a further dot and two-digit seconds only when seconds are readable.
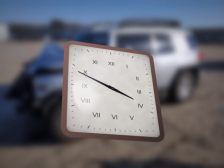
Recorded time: 3.49
